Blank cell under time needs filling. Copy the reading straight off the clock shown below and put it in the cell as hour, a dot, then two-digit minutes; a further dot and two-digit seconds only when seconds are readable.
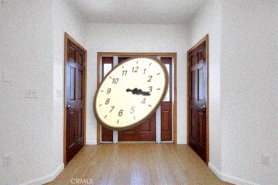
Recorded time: 3.17
